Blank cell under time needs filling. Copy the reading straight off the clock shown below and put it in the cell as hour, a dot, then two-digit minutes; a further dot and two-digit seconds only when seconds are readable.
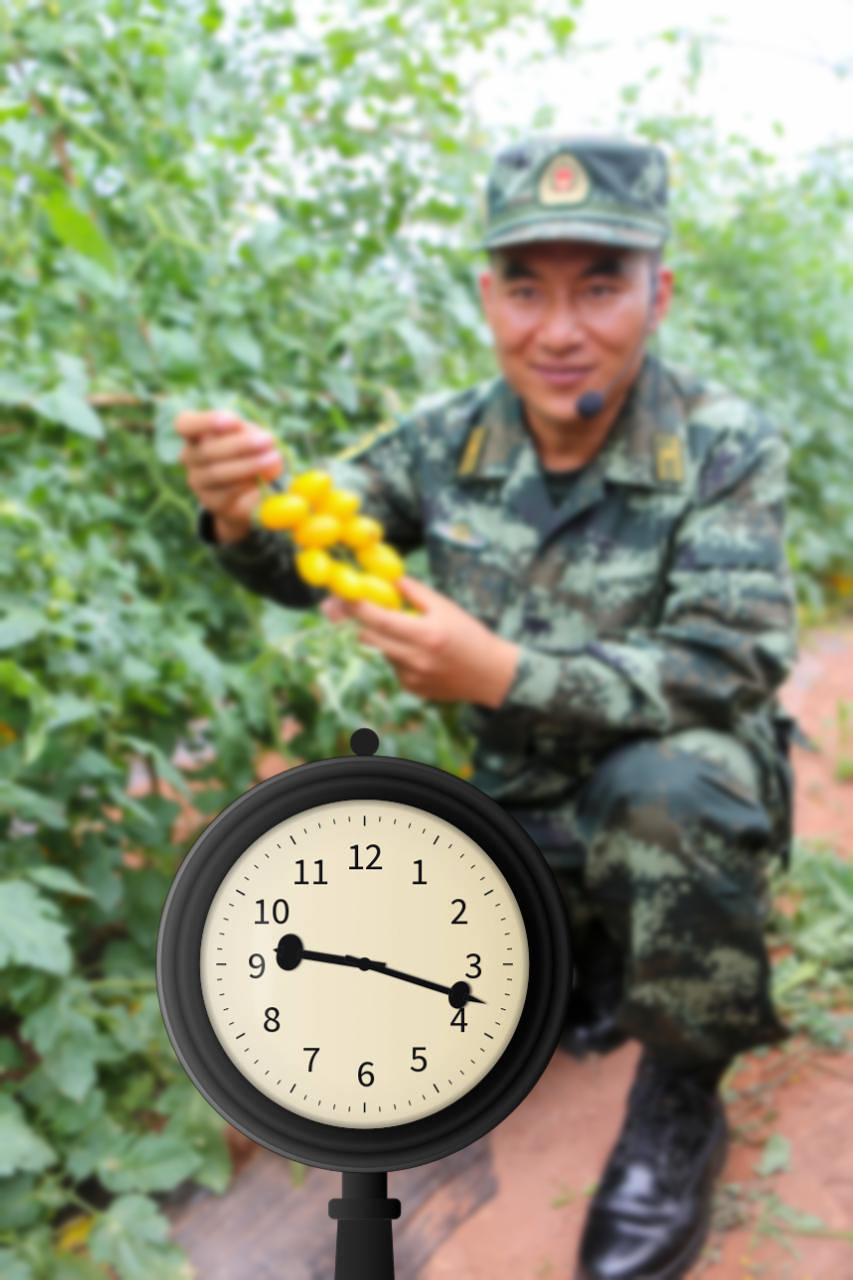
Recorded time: 9.18
